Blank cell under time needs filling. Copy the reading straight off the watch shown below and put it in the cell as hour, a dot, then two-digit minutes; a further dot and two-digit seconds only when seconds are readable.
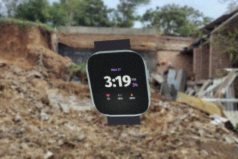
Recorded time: 3.19
